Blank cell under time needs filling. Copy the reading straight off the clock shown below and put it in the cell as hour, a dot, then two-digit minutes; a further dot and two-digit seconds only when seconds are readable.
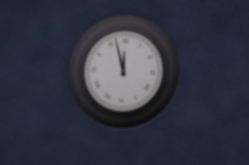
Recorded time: 11.57
